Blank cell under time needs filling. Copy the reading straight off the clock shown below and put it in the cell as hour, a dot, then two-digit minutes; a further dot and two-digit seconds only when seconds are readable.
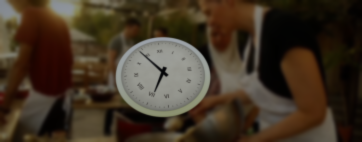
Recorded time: 6.54
